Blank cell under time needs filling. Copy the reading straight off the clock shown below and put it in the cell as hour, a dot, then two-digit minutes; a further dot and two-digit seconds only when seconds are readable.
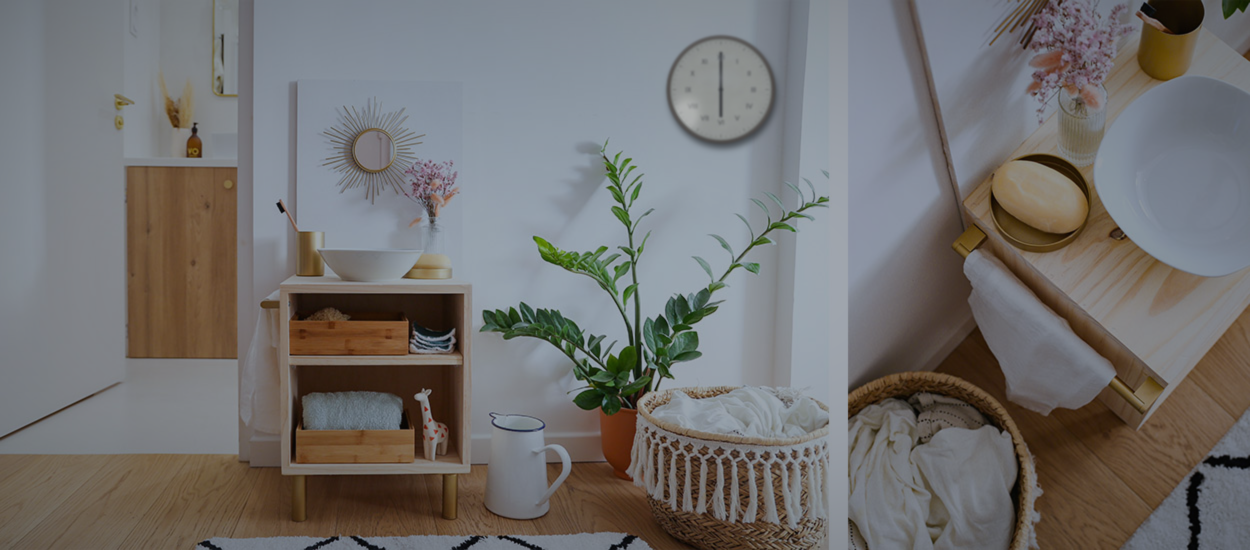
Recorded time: 6.00
